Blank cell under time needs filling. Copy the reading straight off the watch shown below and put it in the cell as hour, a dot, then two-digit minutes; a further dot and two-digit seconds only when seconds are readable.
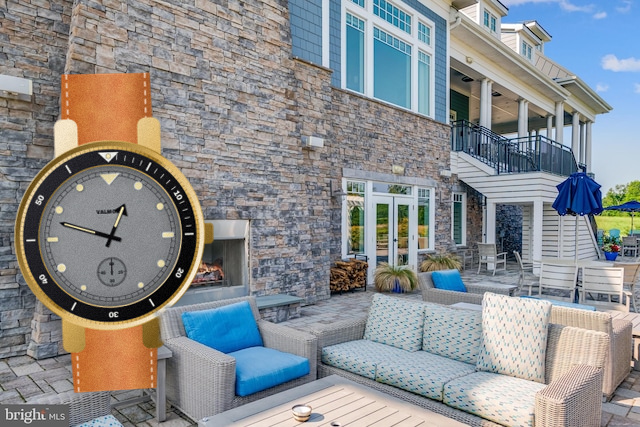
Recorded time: 12.48
